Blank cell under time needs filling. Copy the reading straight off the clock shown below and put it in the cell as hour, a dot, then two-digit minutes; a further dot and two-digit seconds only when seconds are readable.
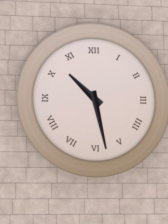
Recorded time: 10.28
